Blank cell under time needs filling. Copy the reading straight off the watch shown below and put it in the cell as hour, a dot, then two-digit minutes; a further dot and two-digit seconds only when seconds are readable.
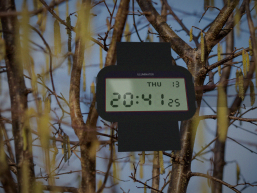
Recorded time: 20.41.25
